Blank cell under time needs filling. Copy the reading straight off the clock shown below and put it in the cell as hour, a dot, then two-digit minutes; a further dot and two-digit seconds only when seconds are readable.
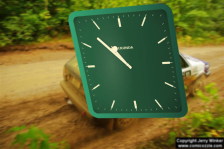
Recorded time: 10.53
